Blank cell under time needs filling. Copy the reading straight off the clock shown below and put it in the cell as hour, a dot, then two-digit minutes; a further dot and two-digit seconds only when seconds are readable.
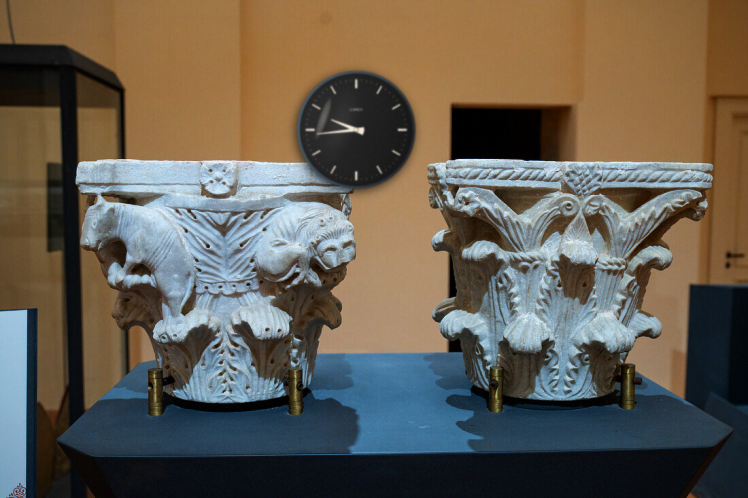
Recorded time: 9.44
